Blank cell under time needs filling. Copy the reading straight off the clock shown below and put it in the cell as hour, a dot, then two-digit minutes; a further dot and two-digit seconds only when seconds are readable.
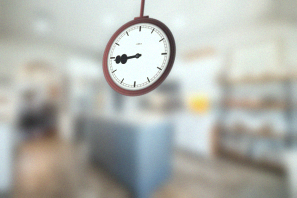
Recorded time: 8.44
